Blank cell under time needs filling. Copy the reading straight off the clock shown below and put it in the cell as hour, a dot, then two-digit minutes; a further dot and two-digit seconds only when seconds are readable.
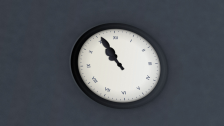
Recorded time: 10.56
